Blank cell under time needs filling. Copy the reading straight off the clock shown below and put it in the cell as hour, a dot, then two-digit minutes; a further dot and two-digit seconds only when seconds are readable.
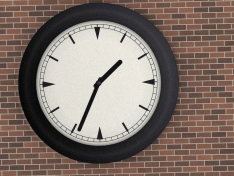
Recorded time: 1.34
